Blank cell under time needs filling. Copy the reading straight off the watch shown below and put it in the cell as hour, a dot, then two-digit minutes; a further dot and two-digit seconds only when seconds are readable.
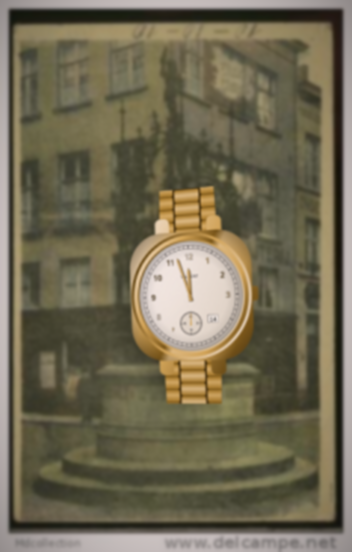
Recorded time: 11.57
